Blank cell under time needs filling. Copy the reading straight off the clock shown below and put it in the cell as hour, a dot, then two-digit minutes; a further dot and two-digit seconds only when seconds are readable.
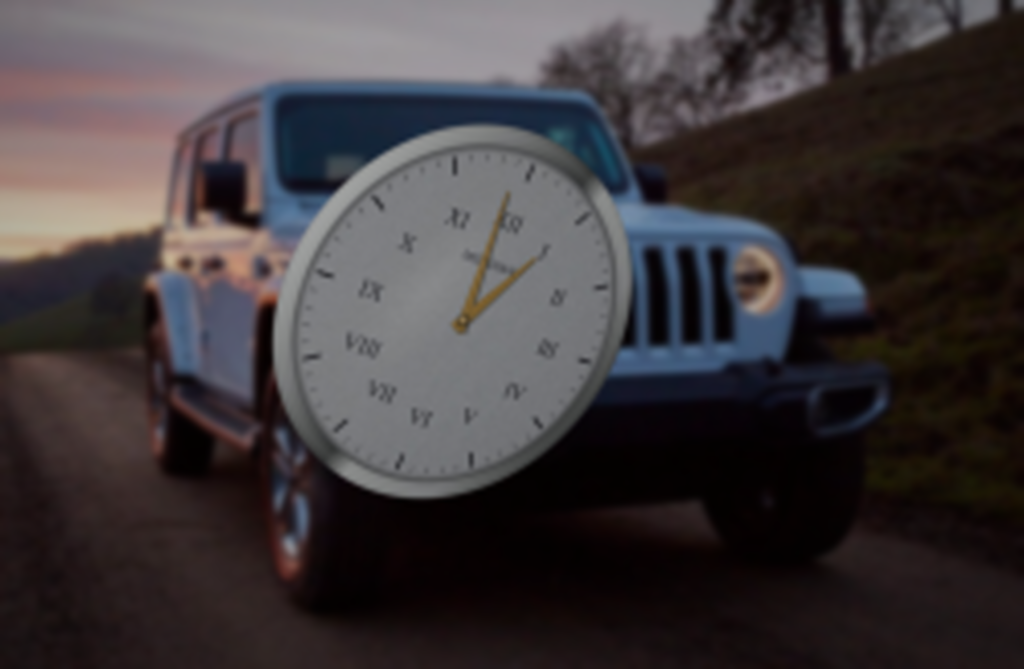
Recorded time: 12.59
